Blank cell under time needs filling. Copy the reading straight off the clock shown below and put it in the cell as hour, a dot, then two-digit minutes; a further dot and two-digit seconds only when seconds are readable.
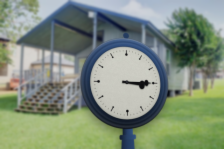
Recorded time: 3.15
